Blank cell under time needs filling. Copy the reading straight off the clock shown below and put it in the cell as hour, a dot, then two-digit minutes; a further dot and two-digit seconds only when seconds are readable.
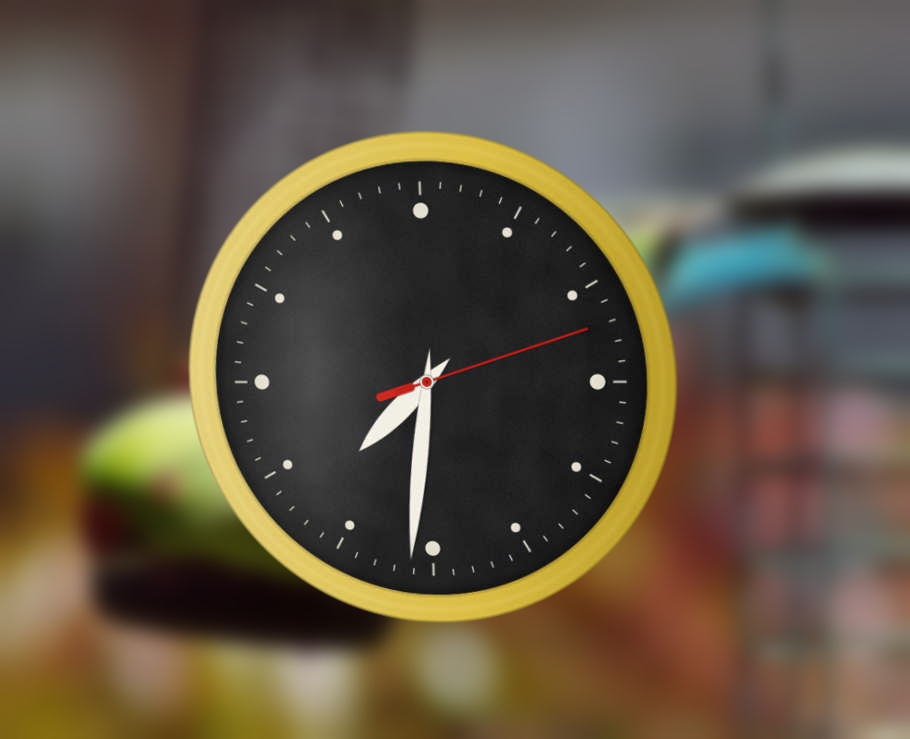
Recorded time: 7.31.12
